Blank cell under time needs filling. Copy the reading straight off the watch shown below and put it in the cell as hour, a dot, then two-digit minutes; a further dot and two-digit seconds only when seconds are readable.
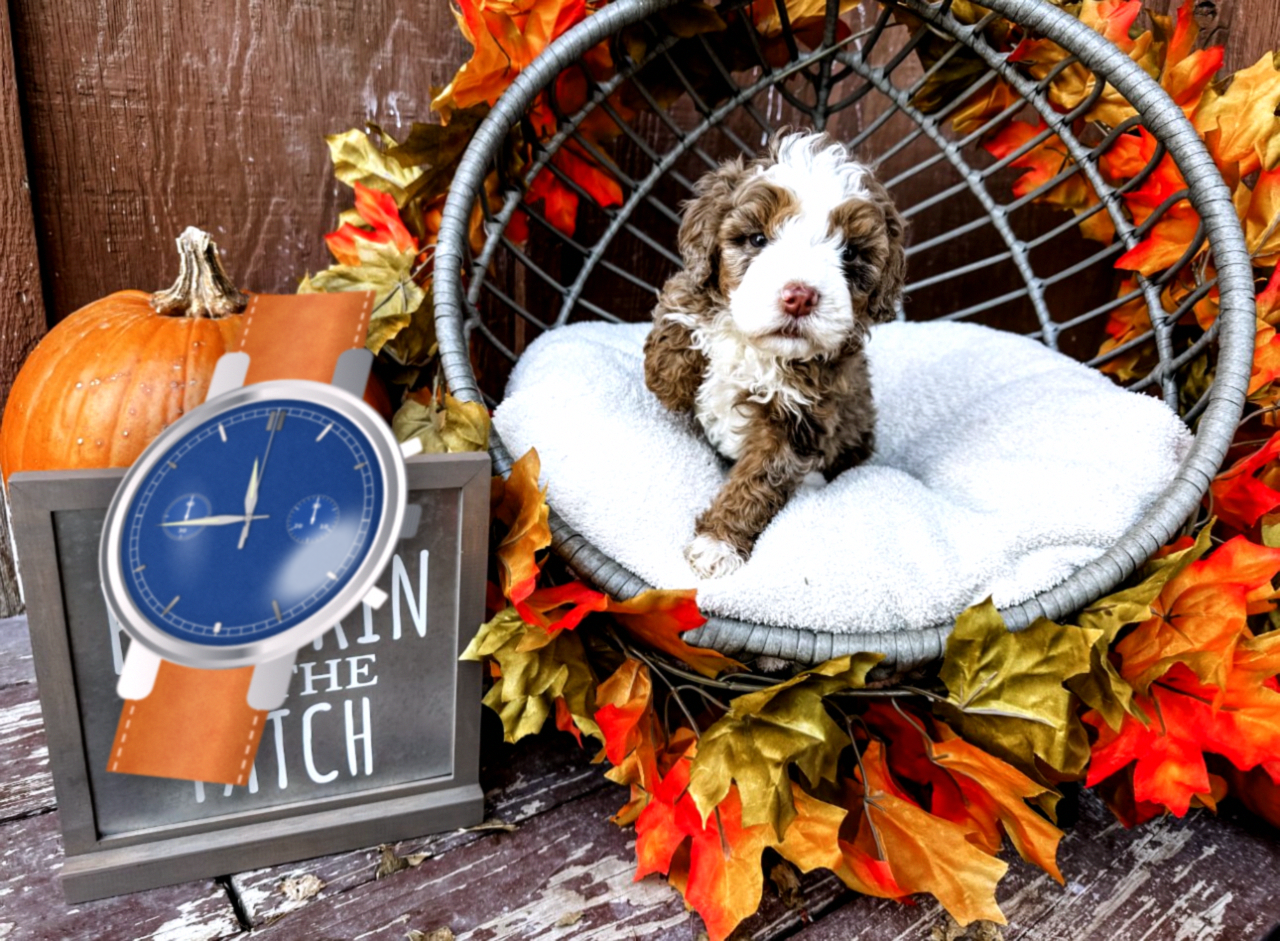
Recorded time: 11.44
